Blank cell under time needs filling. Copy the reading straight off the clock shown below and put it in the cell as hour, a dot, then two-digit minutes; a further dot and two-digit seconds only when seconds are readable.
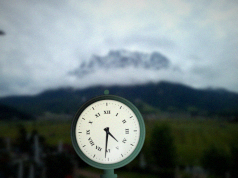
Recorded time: 4.31
